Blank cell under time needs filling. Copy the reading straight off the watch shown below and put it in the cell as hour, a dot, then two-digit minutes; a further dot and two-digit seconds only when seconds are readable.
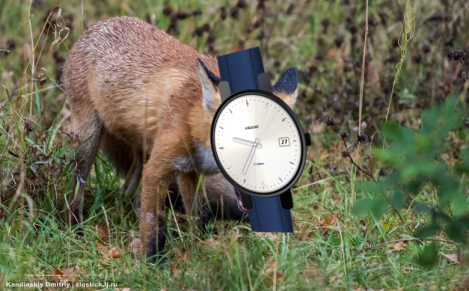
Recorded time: 9.36
